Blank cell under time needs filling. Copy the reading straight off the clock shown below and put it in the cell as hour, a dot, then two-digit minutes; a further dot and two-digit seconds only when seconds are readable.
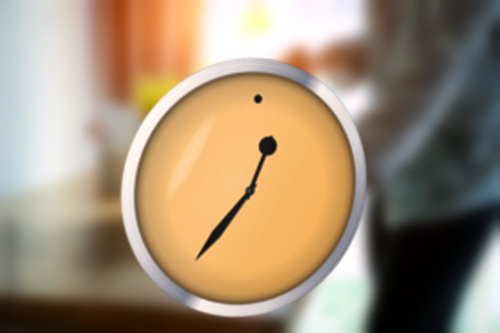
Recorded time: 12.36
